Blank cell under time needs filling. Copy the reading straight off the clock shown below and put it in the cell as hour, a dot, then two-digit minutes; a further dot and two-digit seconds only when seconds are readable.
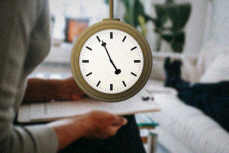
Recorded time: 4.56
